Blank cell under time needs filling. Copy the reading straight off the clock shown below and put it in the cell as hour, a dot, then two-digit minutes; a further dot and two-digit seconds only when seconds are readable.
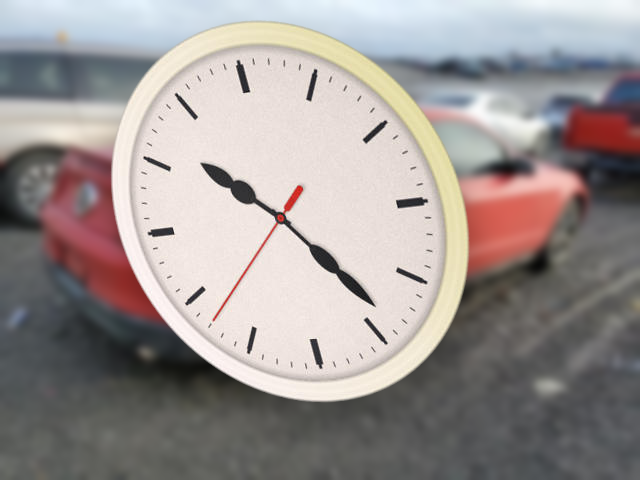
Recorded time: 10.23.38
